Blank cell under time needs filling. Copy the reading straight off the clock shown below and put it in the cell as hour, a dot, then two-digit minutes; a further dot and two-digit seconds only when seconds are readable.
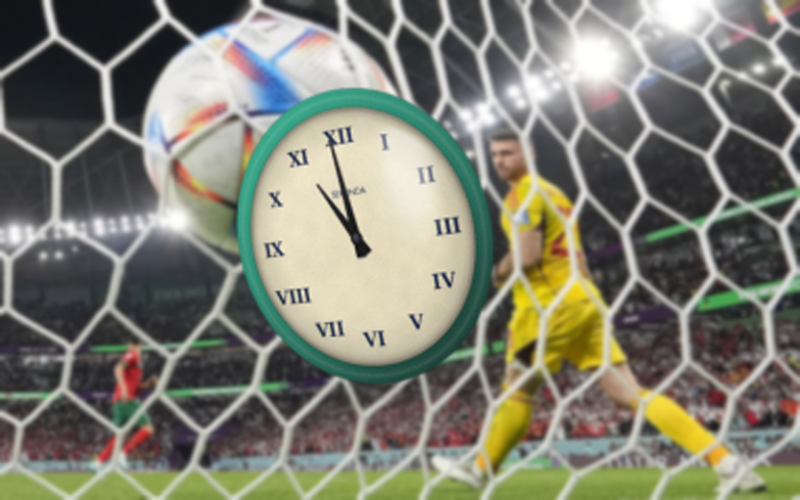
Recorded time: 10.59
